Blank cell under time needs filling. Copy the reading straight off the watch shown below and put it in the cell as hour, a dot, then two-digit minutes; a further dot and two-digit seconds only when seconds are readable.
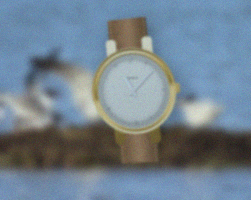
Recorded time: 11.08
